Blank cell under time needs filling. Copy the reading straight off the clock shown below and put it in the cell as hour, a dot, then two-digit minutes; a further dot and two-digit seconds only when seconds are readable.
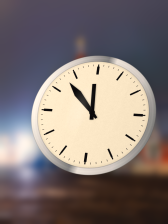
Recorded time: 11.53
